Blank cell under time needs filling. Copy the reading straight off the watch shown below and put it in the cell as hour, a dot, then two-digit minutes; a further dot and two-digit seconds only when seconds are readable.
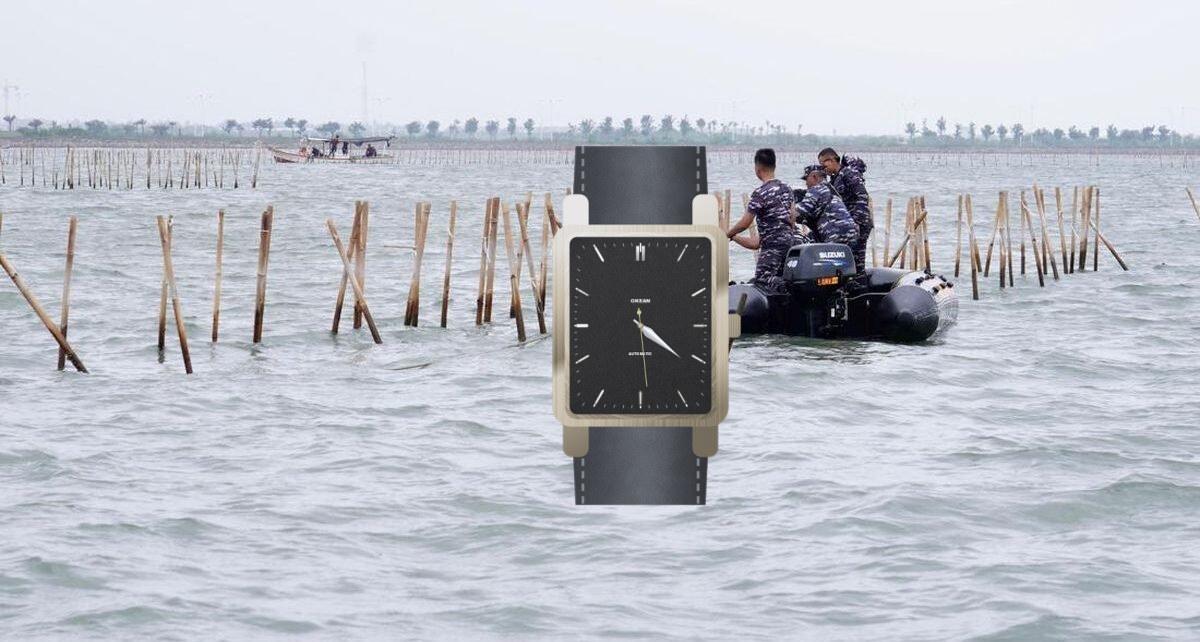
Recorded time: 4.21.29
